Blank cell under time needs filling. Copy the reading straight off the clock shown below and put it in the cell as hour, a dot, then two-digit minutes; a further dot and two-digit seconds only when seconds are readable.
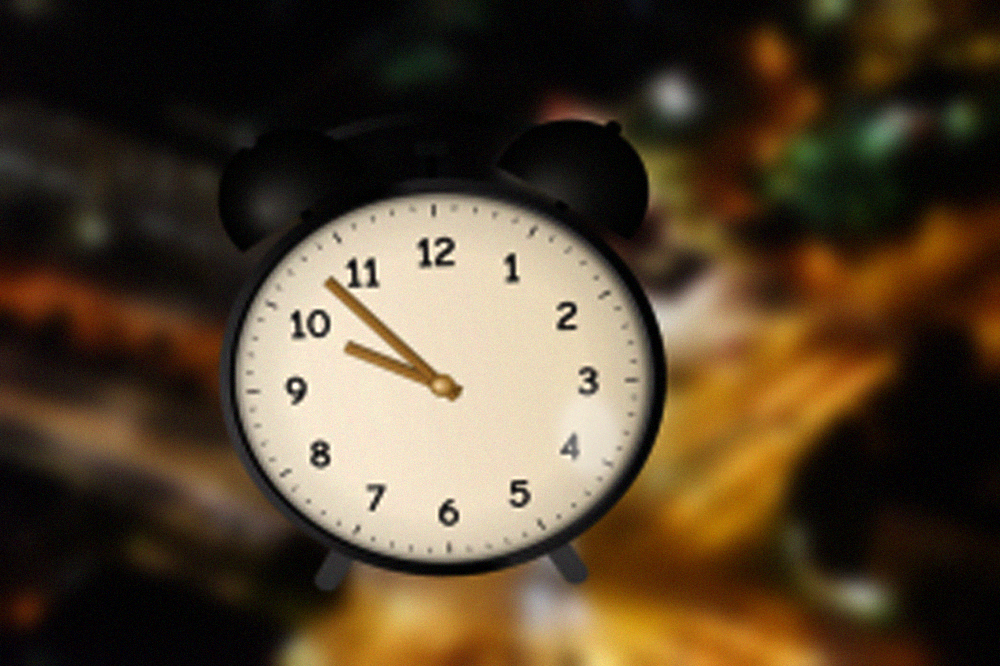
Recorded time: 9.53
